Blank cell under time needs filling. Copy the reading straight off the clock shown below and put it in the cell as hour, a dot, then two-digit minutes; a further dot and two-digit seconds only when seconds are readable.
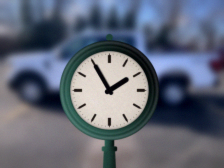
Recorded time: 1.55
